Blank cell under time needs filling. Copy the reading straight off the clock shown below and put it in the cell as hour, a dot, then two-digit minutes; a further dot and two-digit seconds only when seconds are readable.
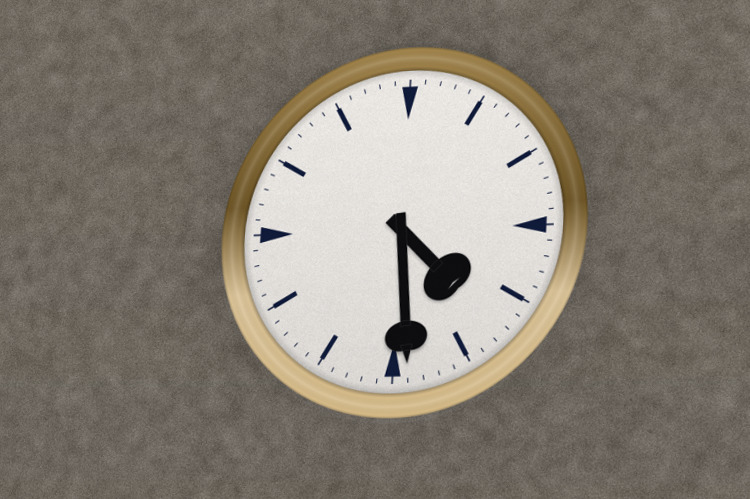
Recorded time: 4.29
